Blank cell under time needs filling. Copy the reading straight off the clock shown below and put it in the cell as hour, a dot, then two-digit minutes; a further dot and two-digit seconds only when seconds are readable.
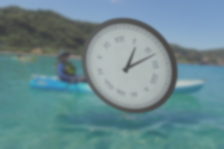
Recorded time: 1.12
